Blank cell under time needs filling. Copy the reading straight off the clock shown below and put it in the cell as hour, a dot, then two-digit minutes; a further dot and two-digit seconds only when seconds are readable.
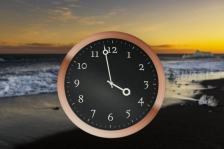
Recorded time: 3.58
